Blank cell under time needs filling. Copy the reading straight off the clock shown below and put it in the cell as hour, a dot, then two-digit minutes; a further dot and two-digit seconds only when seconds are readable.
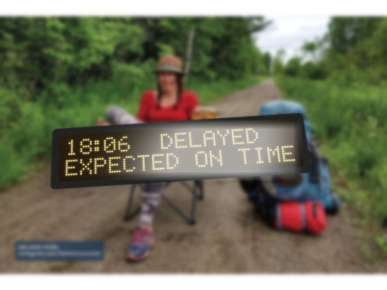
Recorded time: 18.06
